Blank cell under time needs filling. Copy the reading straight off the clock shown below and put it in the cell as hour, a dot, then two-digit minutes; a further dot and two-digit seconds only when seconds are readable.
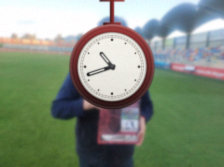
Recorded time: 10.42
